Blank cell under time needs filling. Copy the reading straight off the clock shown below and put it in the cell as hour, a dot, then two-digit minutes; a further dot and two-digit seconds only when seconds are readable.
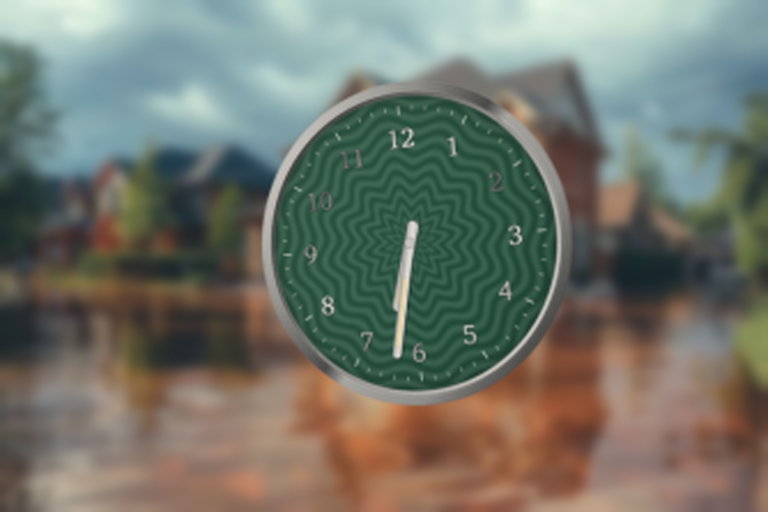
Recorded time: 6.32
